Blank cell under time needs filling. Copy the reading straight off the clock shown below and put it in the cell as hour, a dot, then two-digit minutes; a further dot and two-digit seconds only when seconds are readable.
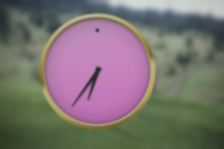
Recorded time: 6.36
